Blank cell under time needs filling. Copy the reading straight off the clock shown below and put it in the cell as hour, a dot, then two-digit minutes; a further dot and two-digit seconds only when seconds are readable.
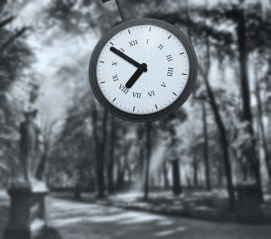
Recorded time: 7.54
